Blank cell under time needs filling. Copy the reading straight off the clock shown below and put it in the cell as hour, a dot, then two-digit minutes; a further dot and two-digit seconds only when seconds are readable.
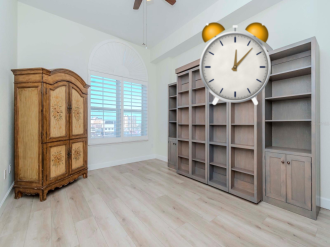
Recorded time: 12.07
